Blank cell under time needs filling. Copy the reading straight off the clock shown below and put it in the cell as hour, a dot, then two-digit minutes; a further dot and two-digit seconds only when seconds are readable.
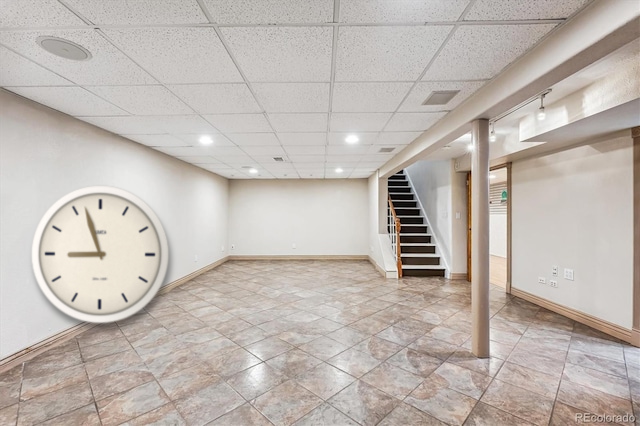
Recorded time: 8.57
